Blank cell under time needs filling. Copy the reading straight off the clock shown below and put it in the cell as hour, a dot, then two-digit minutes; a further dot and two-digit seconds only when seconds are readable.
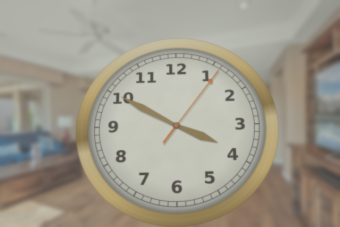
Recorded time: 3.50.06
